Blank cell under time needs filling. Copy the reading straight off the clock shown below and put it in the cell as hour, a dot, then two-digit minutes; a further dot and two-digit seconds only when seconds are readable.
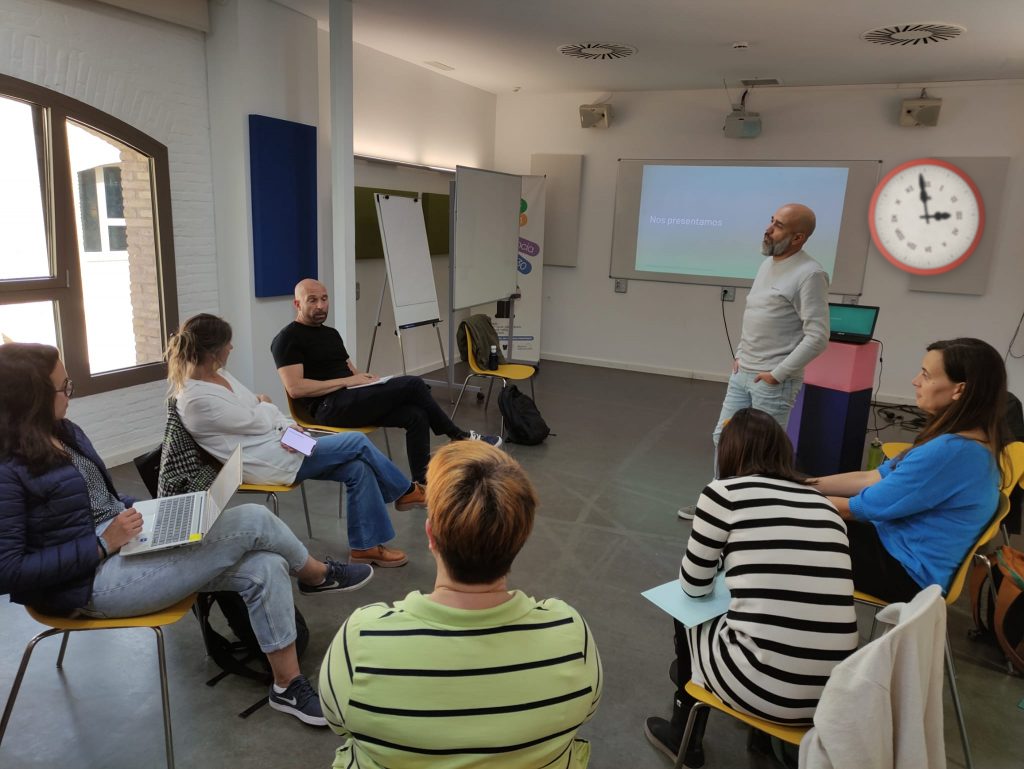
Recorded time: 2.59
